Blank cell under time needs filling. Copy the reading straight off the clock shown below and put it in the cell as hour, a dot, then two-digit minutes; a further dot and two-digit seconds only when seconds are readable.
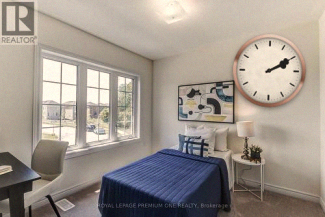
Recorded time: 2.10
